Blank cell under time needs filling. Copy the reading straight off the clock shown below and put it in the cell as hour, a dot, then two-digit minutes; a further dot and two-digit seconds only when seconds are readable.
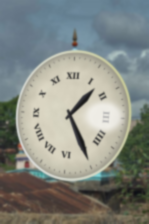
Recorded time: 1.25
